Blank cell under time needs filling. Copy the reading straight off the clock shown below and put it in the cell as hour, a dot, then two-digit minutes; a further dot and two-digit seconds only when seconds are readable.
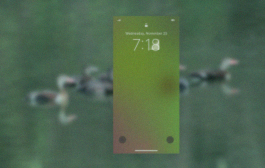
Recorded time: 7.18
